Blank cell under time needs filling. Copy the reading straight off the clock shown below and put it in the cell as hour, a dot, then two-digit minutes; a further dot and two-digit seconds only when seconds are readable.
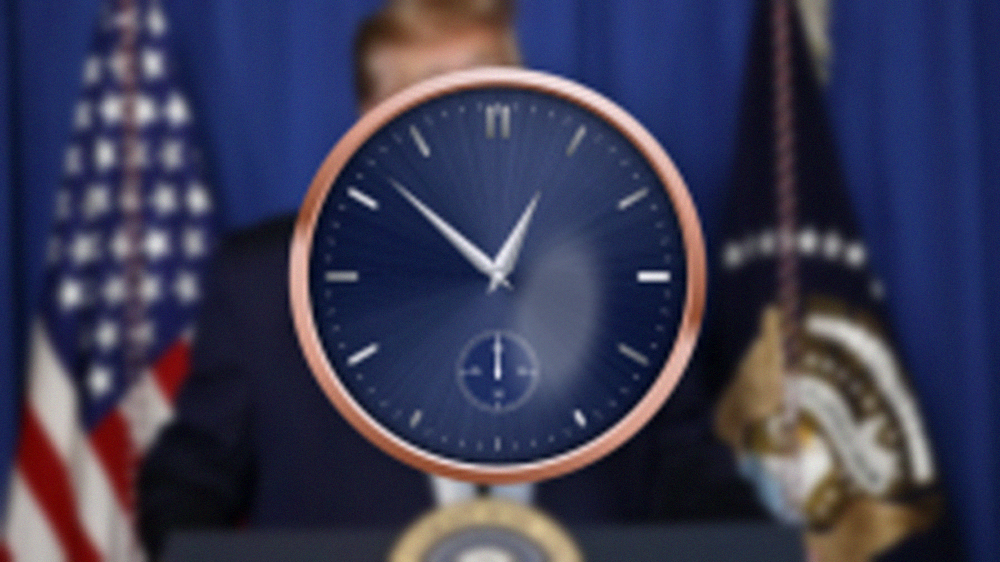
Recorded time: 12.52
